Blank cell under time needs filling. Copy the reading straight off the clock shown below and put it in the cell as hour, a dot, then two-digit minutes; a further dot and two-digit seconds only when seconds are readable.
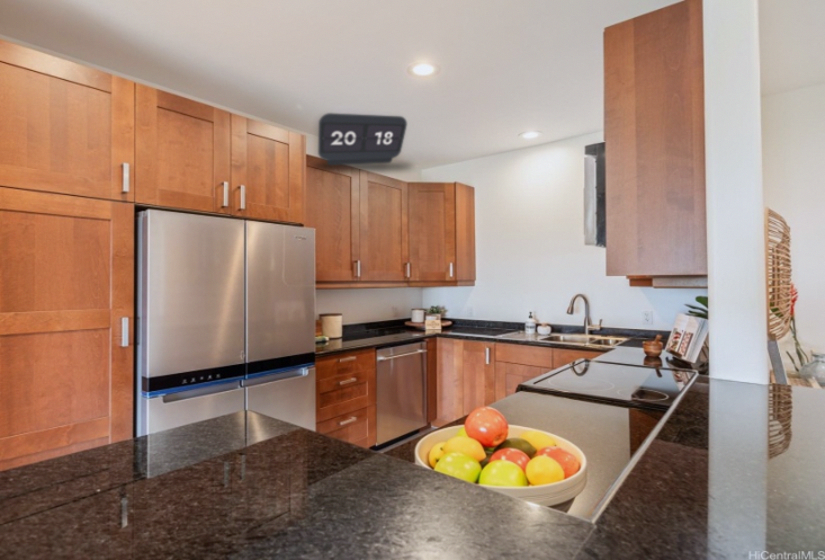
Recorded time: 20.18
